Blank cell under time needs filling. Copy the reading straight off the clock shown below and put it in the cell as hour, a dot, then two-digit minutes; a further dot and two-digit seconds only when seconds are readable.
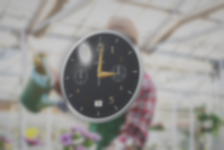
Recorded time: 3.01
